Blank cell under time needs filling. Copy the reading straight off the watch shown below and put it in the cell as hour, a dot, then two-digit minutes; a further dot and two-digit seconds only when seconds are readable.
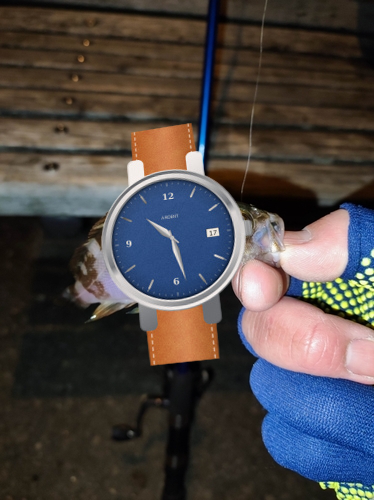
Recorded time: 10.28
